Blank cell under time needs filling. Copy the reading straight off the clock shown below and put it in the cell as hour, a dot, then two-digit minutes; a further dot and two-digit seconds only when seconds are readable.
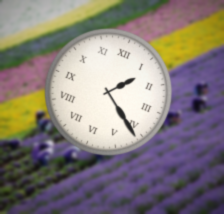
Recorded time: 1.21
